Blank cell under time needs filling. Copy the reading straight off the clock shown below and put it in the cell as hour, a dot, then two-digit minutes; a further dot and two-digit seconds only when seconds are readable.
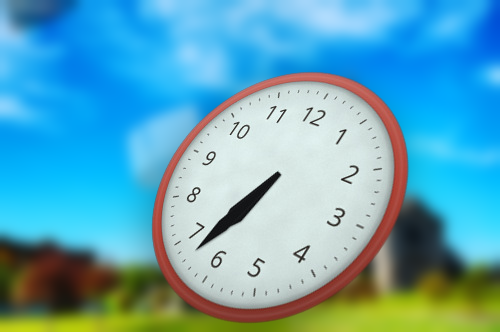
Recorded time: 6.33
